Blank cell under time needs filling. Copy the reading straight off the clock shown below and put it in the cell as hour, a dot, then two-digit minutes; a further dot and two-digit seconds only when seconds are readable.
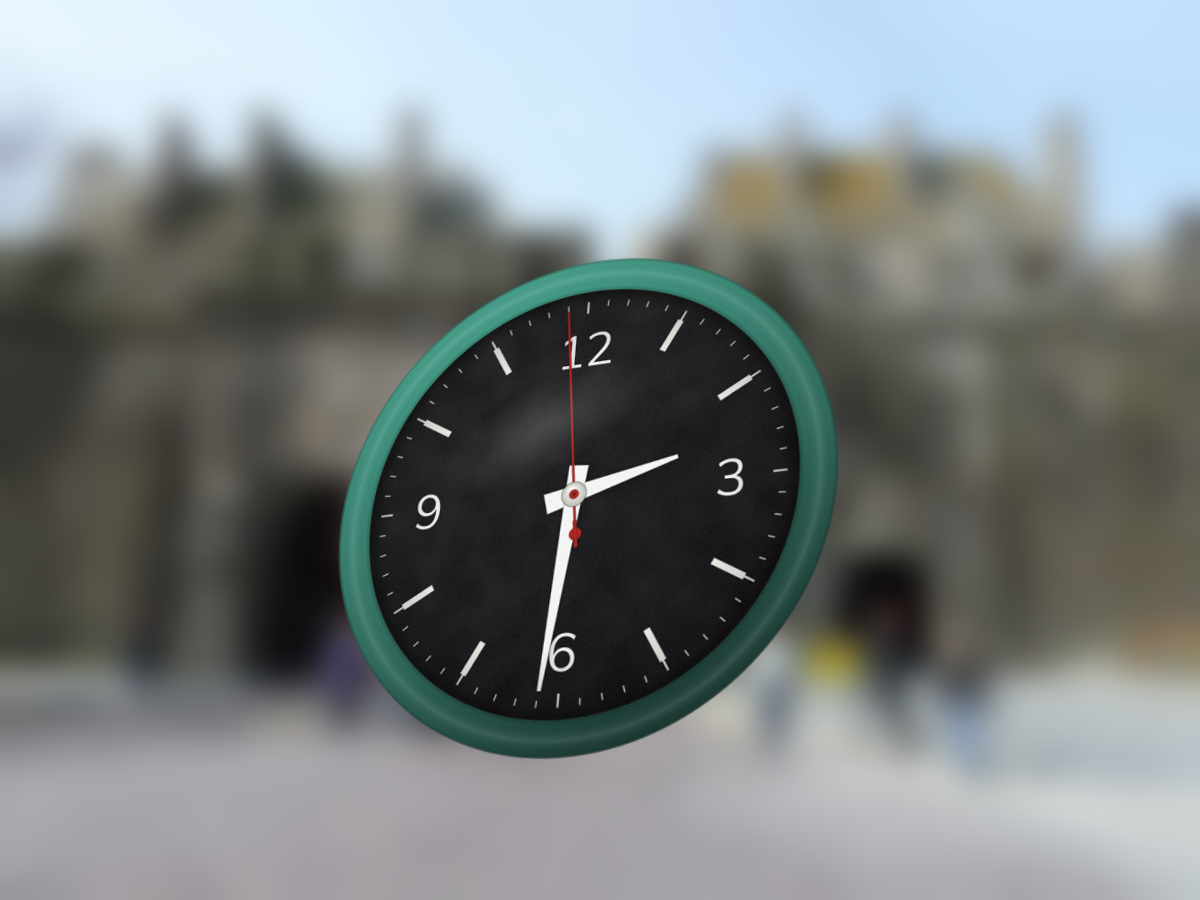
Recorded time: 2.30.59
